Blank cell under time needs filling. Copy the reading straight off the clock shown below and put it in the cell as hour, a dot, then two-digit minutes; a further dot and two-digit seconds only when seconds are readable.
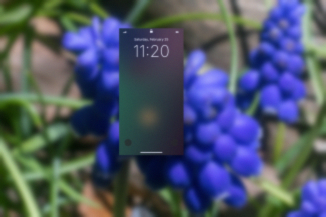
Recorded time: 11.20
